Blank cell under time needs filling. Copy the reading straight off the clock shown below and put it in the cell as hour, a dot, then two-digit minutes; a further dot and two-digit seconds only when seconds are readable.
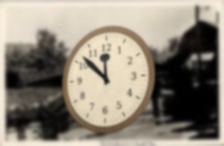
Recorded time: 11.52
